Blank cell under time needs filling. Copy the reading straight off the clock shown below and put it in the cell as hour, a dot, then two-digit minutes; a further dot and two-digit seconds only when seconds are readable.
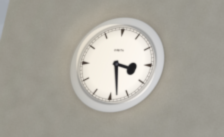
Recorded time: 3.28
